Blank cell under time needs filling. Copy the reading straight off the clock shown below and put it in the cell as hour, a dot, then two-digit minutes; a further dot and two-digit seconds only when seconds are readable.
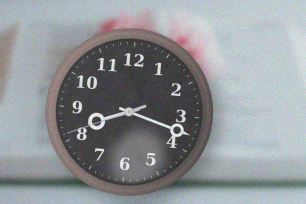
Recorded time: 8.17.41
